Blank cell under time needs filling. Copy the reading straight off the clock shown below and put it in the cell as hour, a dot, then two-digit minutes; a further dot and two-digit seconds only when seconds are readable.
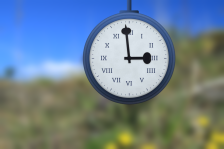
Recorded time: 2.59
